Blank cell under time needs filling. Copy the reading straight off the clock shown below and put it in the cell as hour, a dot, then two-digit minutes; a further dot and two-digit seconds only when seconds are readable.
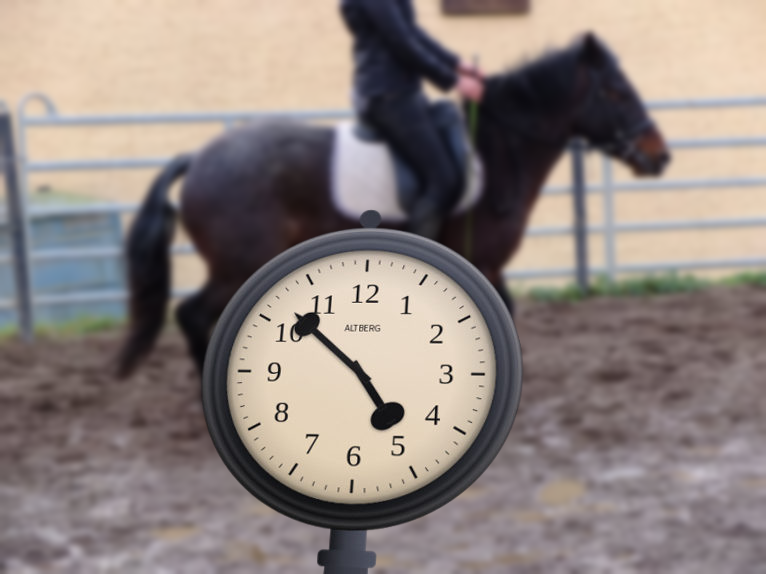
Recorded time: 4.52
